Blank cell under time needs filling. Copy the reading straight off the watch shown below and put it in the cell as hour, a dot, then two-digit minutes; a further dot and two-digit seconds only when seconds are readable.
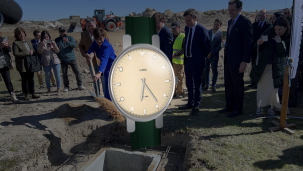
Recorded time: 6.24
